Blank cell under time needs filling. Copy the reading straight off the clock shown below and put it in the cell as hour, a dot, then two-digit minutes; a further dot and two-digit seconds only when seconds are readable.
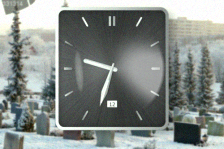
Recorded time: 9.33
